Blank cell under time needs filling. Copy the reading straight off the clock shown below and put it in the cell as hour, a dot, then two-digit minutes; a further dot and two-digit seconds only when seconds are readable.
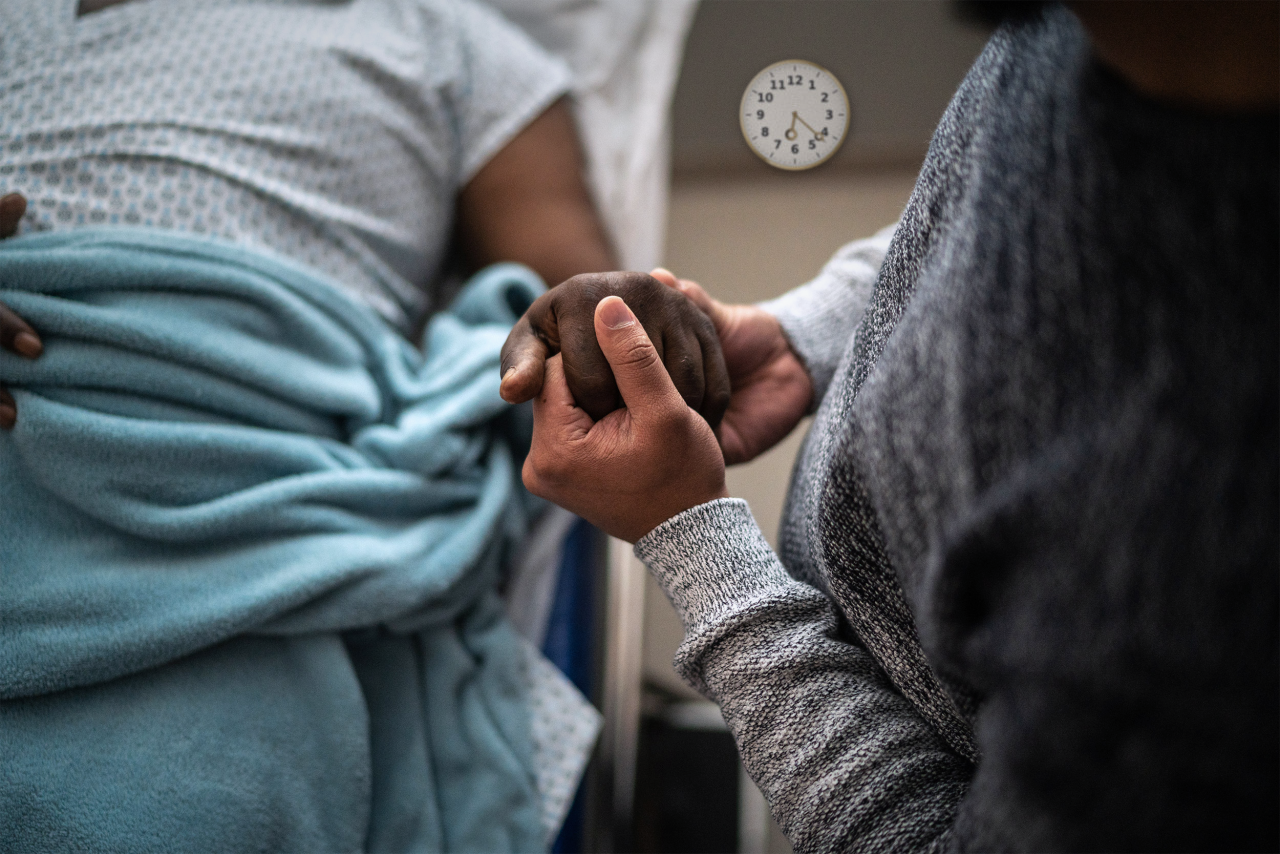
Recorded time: 6.22
